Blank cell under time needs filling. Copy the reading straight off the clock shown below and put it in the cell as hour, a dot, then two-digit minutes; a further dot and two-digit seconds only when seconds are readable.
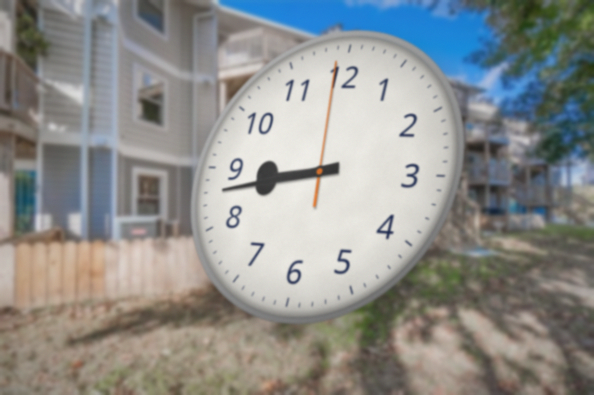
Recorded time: 8.42.59
